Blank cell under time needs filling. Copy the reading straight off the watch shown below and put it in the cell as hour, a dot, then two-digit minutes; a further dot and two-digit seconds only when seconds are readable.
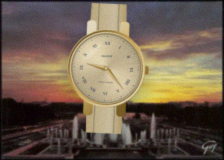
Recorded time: 9.23
